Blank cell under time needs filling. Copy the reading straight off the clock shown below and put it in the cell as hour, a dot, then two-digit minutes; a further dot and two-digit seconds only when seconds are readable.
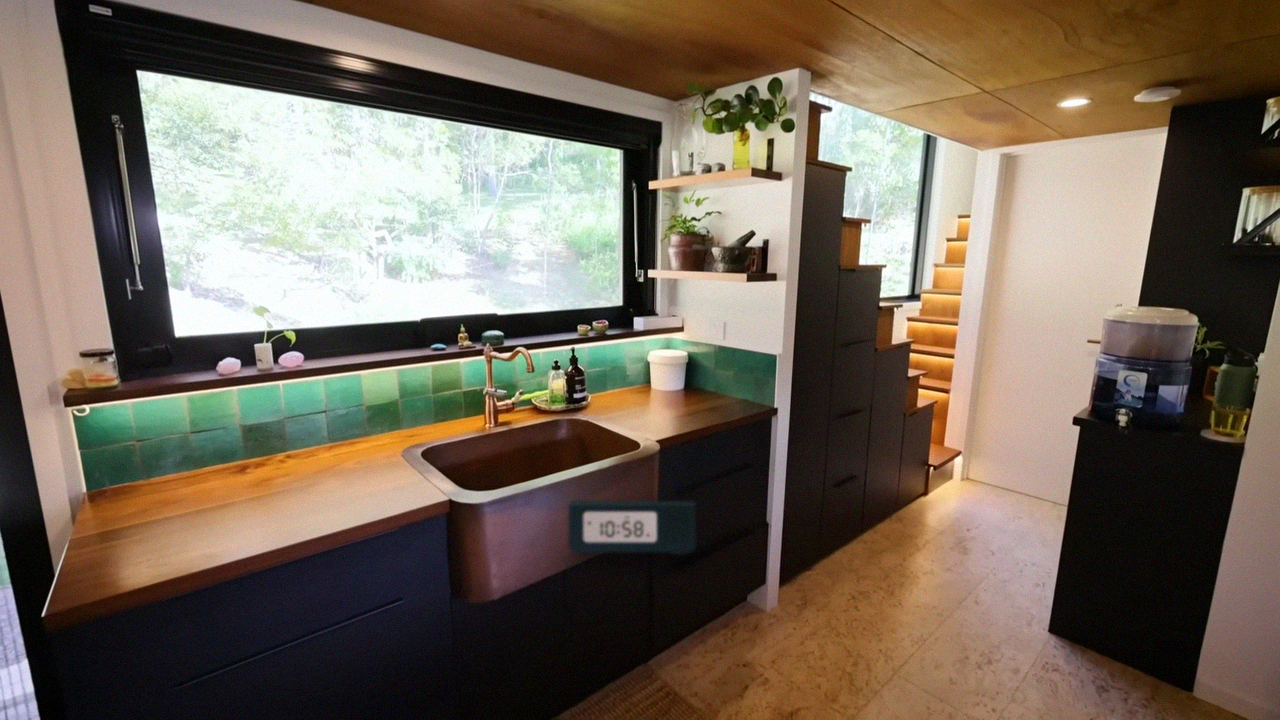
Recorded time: 10.58
